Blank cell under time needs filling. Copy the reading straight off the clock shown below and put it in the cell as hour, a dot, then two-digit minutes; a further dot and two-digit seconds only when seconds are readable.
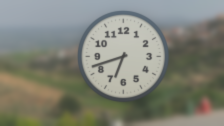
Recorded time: 6.42
